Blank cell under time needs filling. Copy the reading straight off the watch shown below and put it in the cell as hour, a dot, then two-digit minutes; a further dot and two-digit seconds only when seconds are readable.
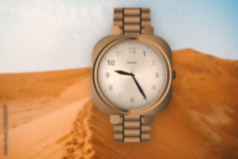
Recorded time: 9.25
